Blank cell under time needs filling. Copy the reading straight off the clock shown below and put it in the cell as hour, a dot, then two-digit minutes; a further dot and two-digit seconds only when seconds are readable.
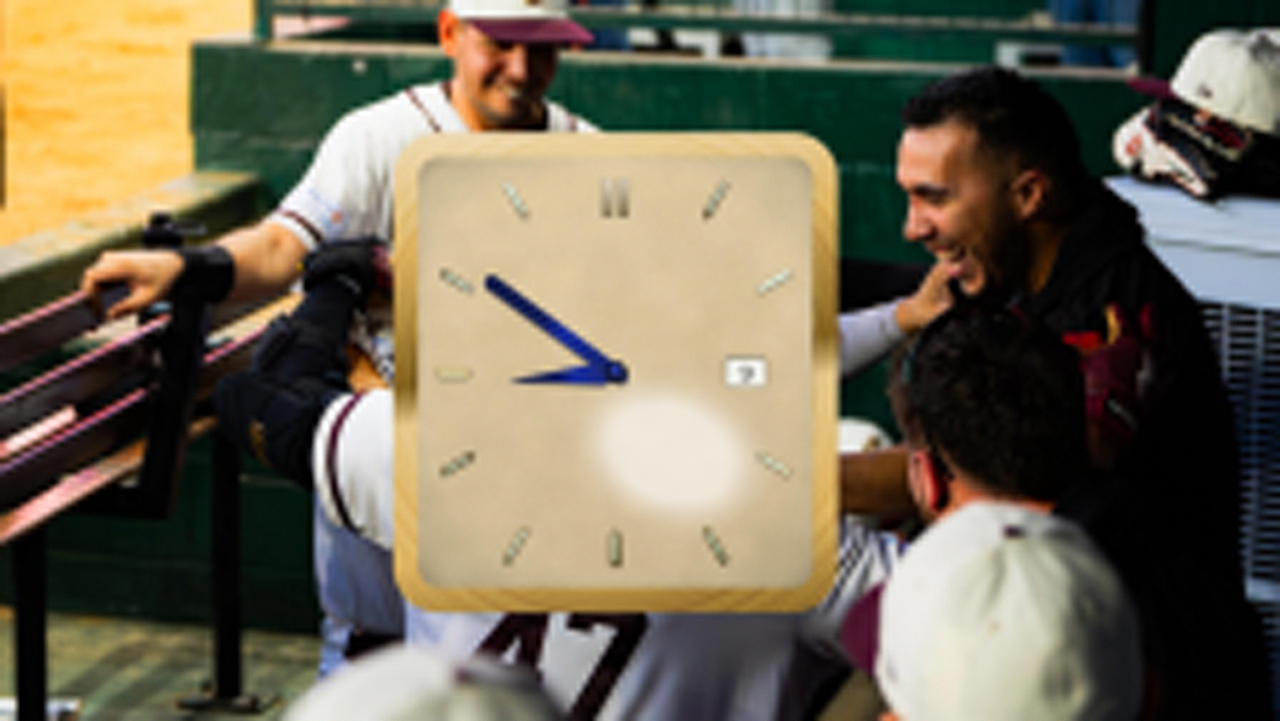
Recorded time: 8.51
